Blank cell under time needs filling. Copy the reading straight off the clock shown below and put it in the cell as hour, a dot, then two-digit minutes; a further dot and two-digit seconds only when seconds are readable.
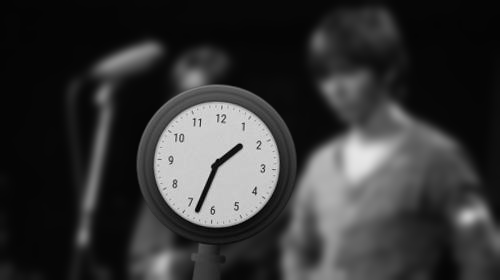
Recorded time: 1.33
